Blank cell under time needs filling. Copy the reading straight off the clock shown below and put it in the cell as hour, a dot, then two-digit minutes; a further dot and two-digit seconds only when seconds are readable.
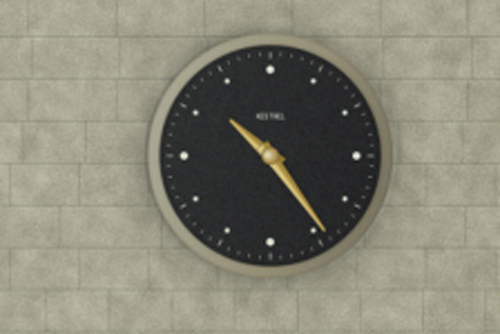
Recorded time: 10.24
